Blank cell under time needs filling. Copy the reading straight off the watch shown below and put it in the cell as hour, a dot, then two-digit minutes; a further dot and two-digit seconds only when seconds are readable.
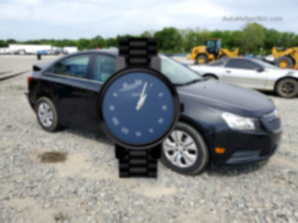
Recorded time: 1.03
